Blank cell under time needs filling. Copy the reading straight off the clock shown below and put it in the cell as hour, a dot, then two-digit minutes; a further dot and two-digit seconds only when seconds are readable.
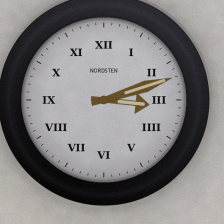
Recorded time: 3.12
